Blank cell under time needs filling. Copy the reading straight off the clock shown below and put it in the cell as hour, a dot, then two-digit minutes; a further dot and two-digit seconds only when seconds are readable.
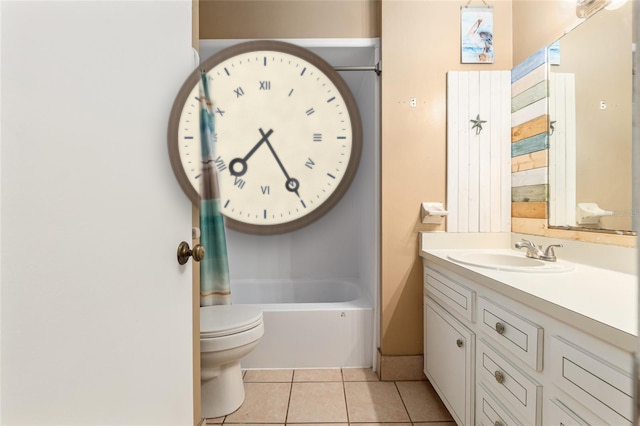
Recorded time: 7.25
